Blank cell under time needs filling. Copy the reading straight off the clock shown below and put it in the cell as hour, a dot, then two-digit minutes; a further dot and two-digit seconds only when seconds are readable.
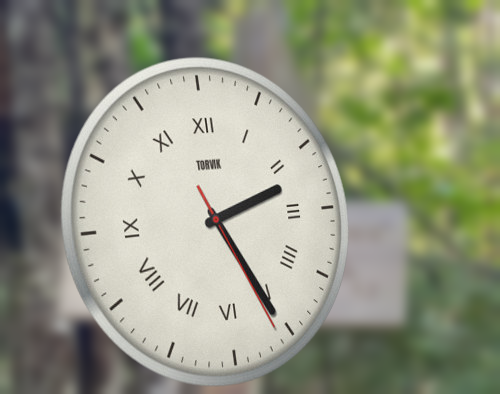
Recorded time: 2.25.26
